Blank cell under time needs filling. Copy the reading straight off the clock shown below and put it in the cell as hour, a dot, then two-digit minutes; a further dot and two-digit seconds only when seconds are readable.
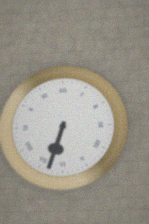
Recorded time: 6.33
